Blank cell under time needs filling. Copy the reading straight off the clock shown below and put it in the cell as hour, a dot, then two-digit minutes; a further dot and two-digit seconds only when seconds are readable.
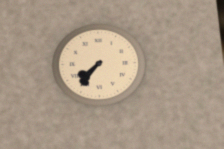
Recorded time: 7.36
